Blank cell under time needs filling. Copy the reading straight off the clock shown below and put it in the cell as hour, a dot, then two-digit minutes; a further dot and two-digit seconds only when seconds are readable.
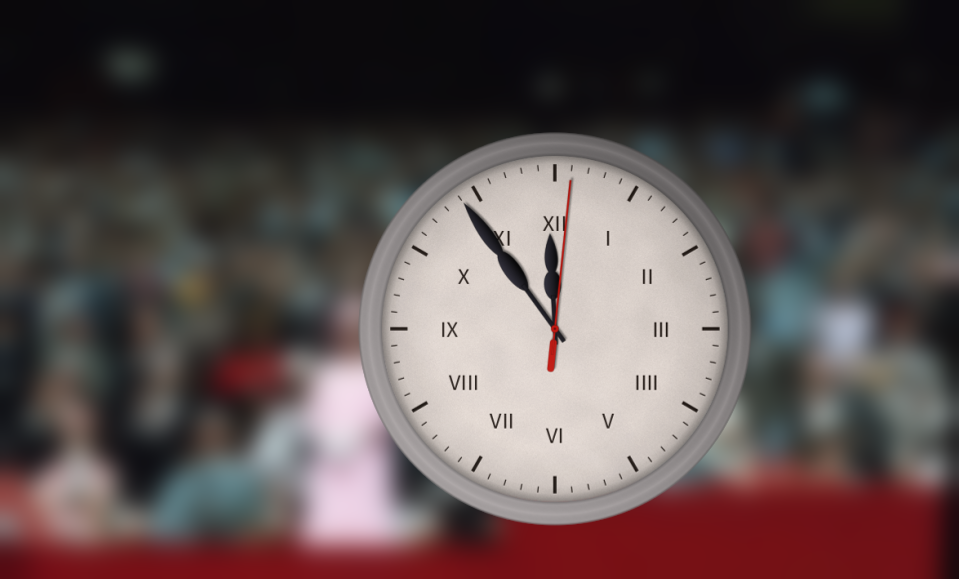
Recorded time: 11.54.01
